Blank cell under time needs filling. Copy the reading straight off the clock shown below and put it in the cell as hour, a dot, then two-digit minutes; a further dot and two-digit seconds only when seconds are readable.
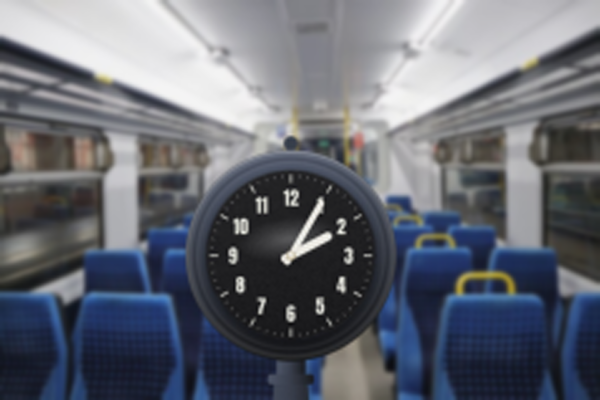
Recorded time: 2.05
